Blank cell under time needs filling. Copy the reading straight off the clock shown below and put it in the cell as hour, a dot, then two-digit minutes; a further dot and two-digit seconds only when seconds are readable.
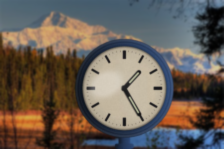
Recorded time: 1.25
